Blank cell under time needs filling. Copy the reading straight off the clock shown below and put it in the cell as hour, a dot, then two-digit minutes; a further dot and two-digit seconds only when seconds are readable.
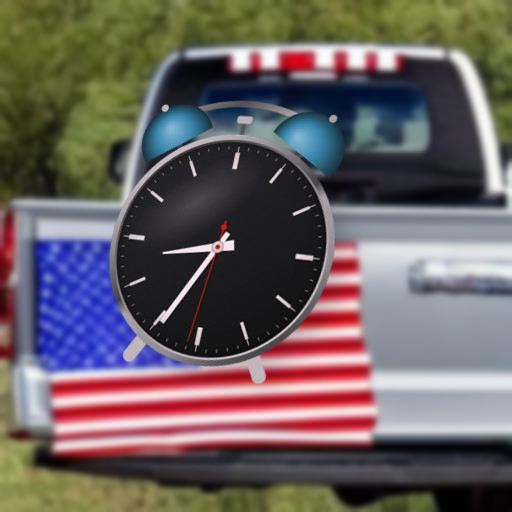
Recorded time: 8.34.31
